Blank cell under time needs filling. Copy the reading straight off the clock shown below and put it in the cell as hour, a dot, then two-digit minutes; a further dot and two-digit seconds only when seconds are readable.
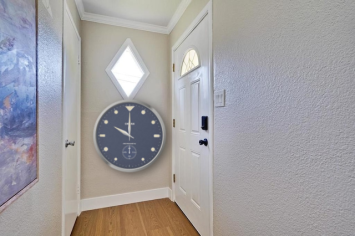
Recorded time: 10.00
